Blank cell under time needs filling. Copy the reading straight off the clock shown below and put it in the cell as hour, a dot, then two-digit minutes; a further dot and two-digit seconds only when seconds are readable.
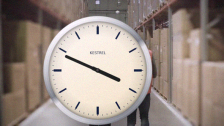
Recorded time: 3.49
